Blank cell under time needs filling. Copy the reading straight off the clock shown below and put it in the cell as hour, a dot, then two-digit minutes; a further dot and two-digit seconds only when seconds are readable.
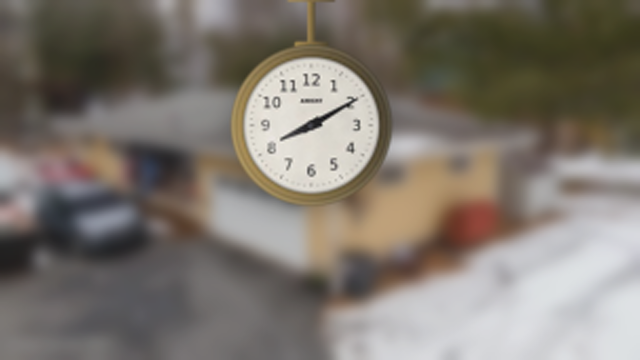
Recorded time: 8.10
